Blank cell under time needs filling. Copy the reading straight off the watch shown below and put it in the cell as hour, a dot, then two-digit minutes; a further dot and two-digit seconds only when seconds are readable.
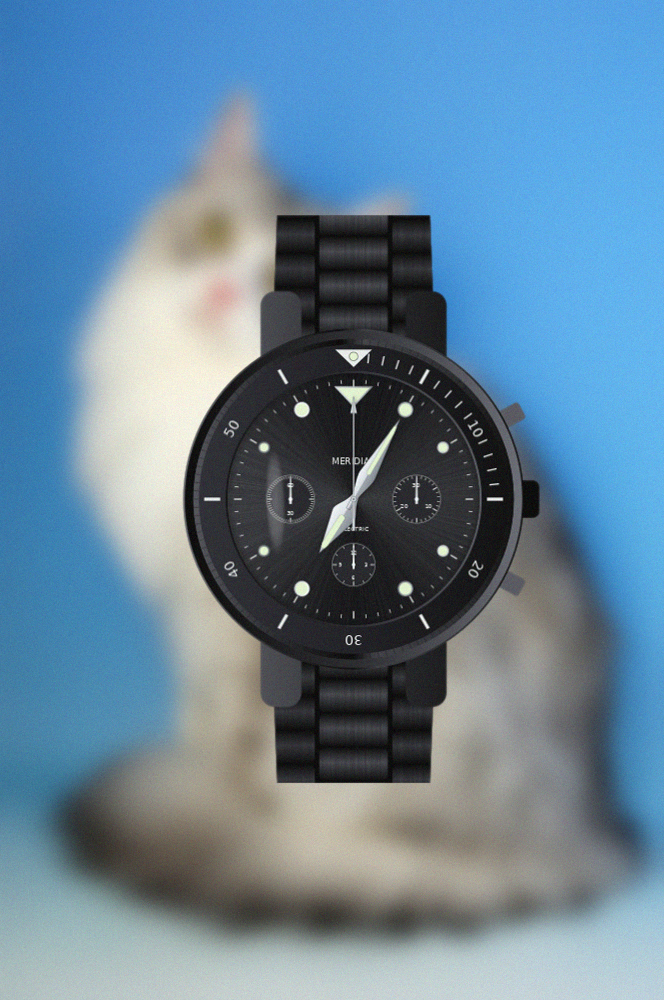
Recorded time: 7.05
